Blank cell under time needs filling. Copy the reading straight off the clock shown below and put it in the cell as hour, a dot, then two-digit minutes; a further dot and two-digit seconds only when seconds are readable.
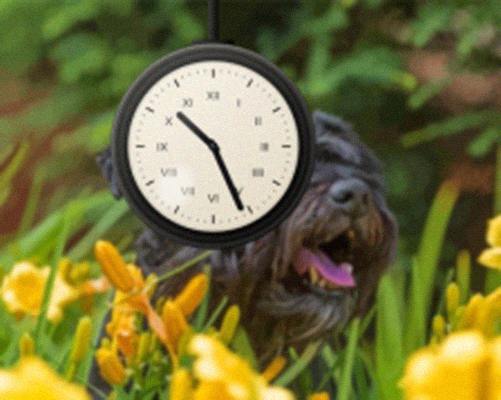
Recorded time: 10.26
